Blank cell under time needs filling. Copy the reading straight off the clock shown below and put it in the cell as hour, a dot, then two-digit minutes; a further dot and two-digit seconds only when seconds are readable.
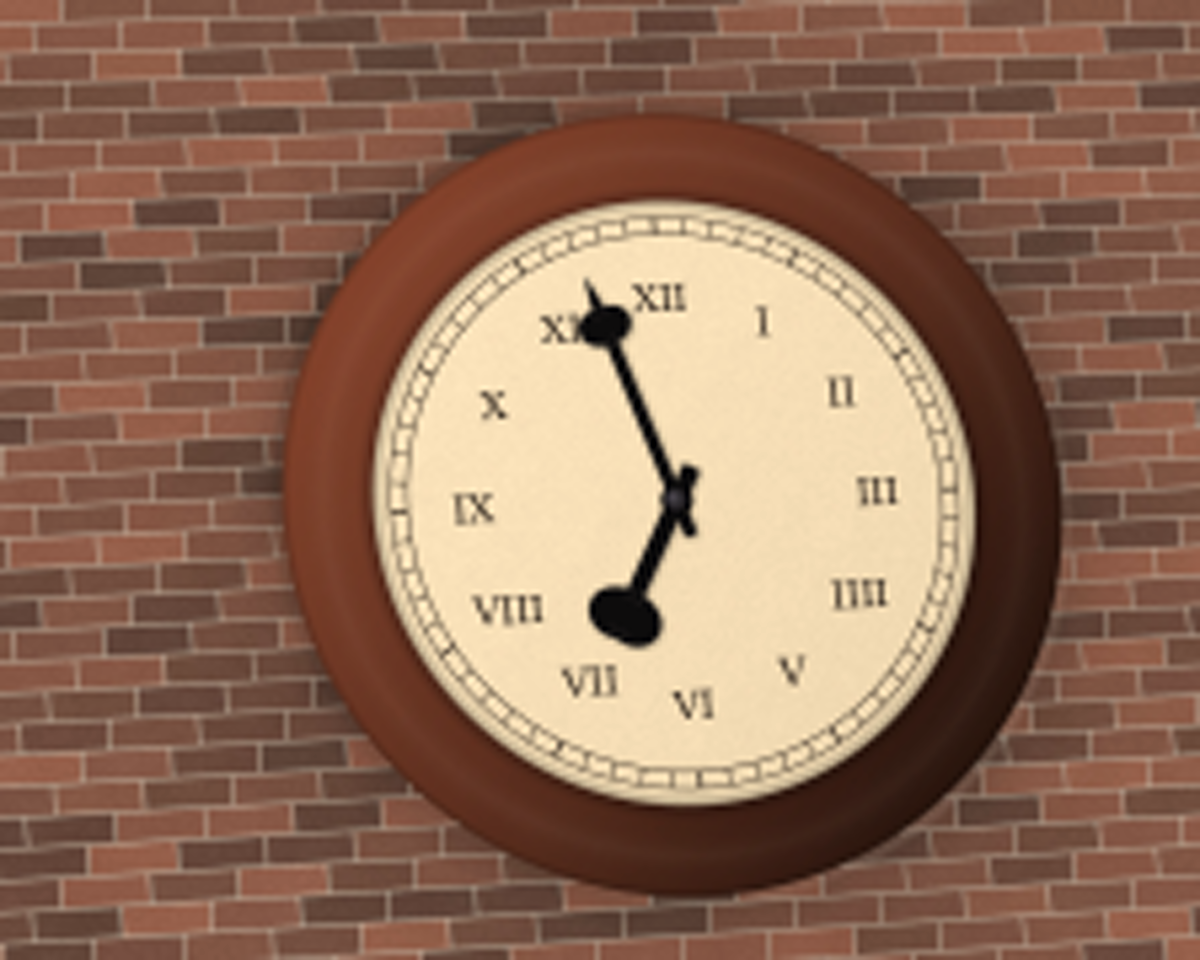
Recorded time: 6.57
